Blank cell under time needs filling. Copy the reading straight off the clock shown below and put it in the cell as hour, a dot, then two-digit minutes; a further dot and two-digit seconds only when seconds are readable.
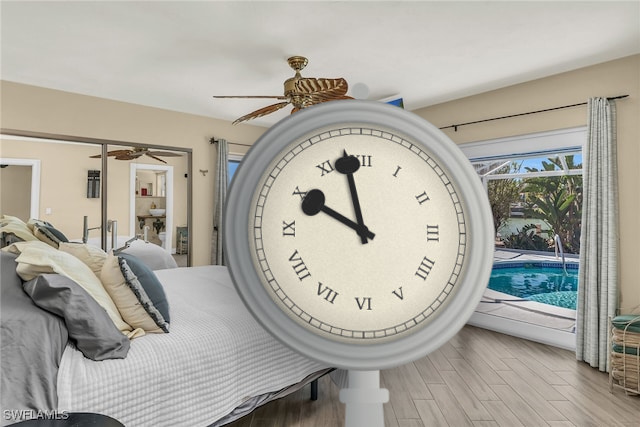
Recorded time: 9.58
